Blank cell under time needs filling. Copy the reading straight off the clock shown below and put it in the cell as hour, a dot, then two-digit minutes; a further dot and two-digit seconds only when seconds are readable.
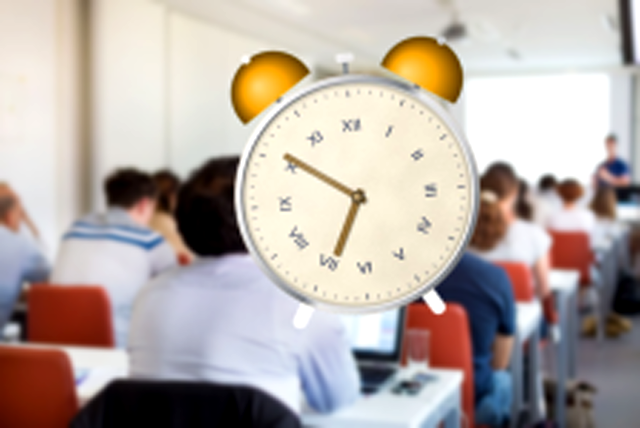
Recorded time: 6.51
